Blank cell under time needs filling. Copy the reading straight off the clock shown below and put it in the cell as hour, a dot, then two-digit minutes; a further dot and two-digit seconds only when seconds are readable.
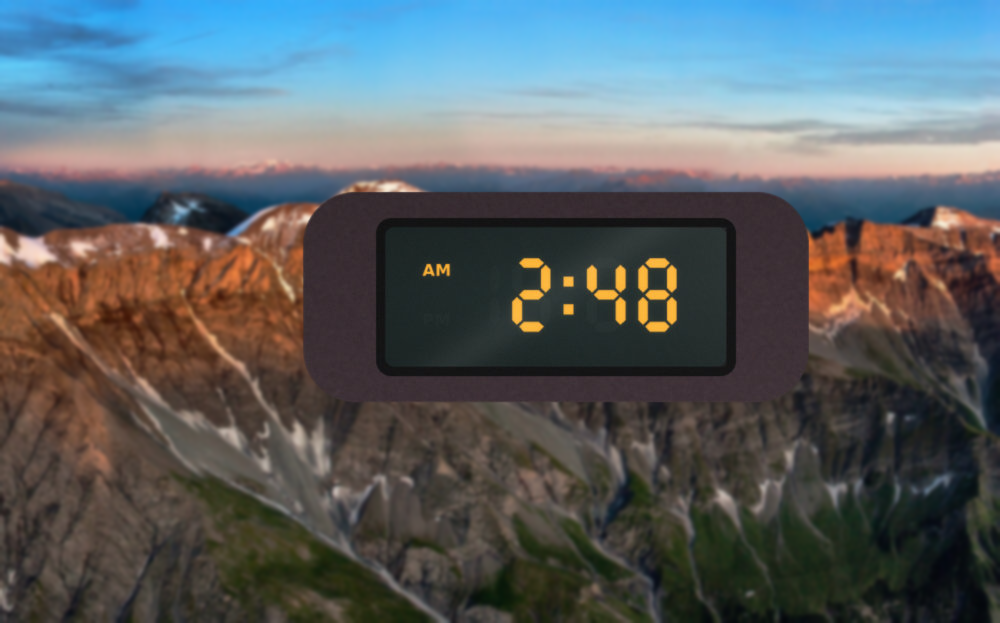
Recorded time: 2.48
